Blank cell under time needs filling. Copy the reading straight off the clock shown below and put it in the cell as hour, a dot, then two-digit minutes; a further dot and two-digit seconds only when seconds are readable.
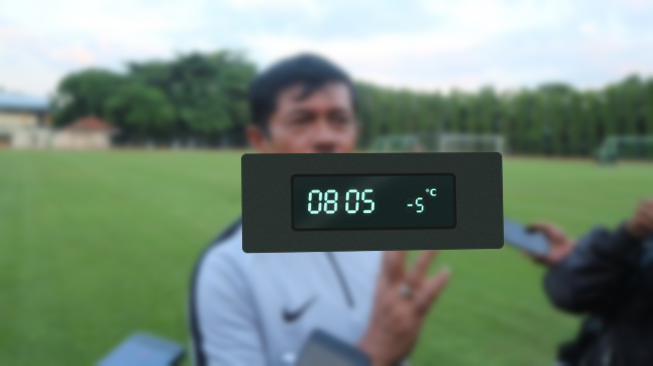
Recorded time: 8.05
